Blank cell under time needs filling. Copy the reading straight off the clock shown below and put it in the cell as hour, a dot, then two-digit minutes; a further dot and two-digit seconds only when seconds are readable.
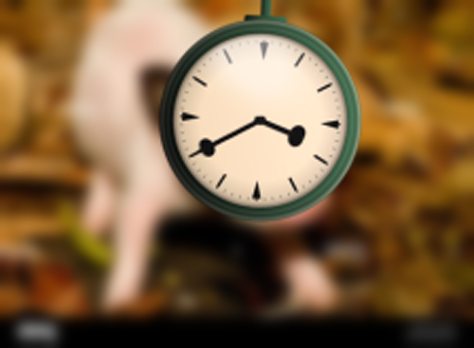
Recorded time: 3.40
